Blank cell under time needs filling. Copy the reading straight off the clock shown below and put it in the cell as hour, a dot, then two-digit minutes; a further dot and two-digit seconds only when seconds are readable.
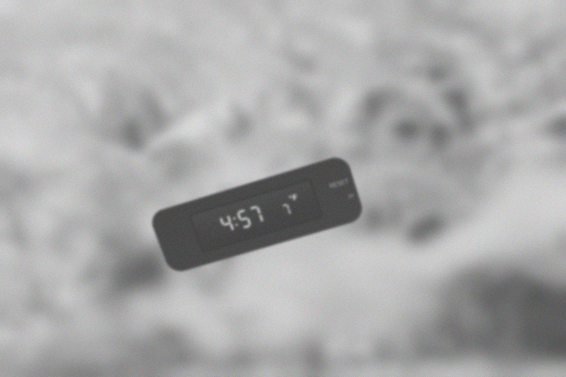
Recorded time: 4.57
